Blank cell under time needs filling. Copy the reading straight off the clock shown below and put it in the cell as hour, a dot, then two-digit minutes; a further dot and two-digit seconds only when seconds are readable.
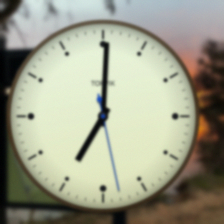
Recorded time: 7.00.28
